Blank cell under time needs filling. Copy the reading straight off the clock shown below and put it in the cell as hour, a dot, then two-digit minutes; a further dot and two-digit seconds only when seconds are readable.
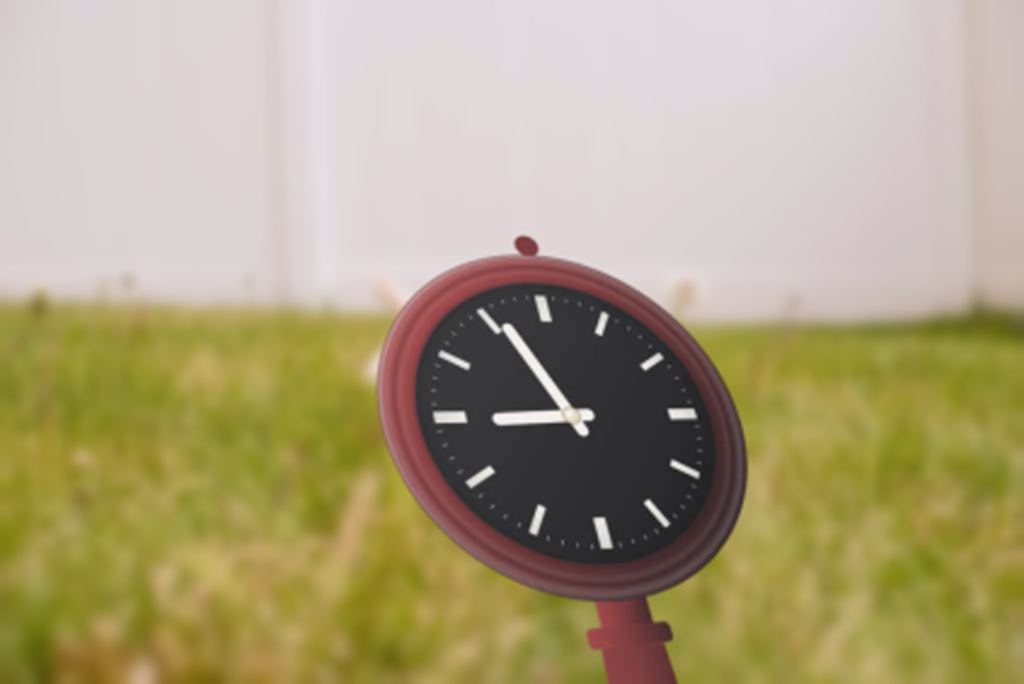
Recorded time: 8.56
